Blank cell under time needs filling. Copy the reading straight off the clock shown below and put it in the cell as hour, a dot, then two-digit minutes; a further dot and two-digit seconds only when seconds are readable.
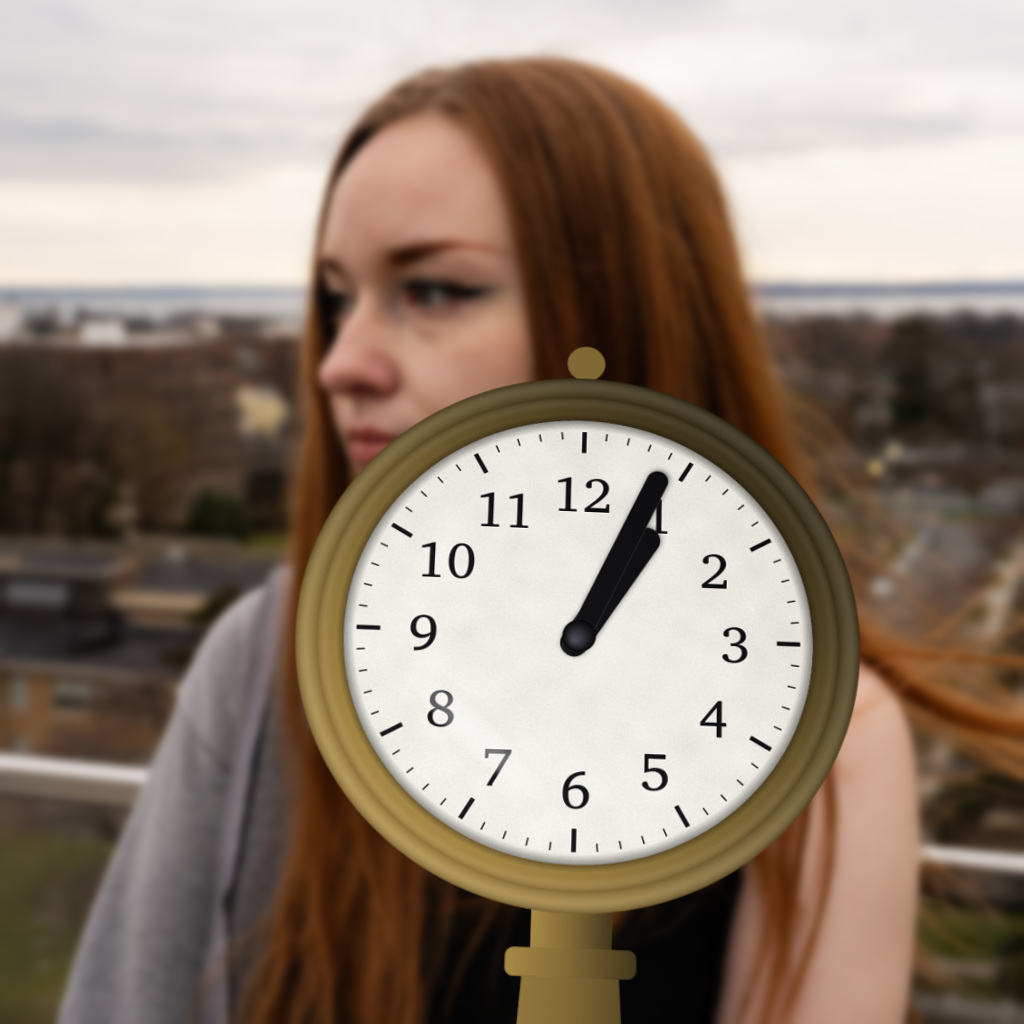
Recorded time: 1.04
